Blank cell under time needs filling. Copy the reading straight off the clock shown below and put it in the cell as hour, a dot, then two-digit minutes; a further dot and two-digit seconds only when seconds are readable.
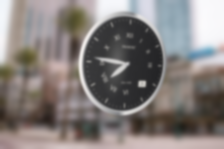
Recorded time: 7.46
